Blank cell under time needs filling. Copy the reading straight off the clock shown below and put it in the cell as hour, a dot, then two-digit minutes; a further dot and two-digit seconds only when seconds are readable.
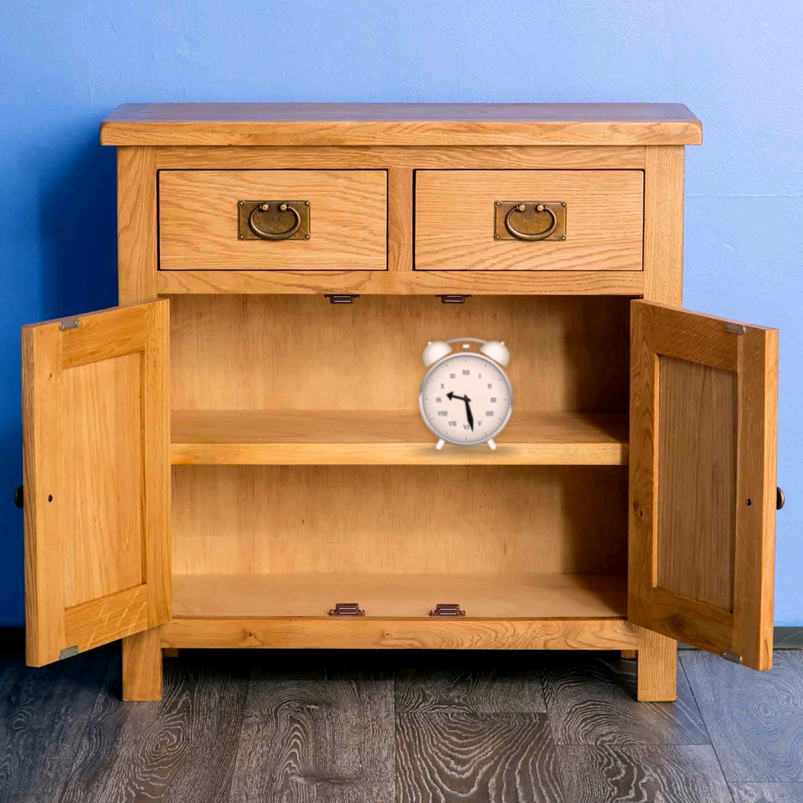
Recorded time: 9.28
